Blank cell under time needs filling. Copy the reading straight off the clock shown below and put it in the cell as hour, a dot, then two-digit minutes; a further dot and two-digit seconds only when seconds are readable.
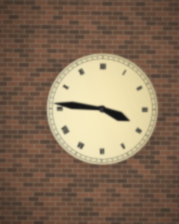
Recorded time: 3.46
